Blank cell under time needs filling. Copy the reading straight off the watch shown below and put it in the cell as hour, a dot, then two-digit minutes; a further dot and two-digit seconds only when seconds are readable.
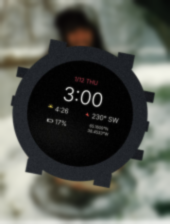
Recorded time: 3.00
